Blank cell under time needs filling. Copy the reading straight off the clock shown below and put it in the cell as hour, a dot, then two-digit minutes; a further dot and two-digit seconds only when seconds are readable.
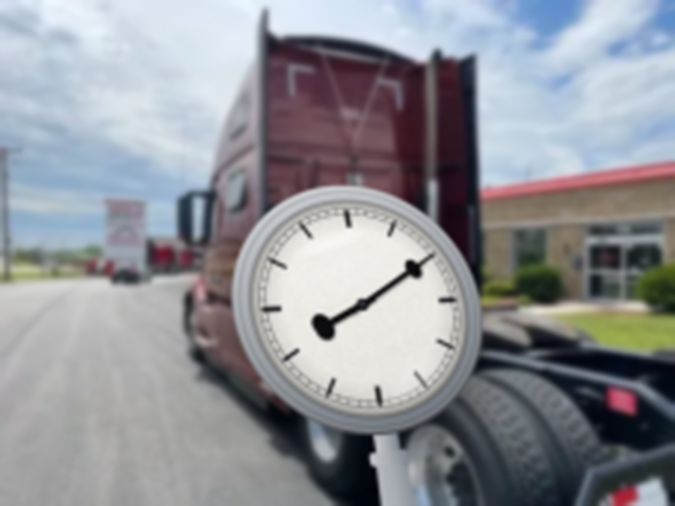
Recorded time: 8.10
